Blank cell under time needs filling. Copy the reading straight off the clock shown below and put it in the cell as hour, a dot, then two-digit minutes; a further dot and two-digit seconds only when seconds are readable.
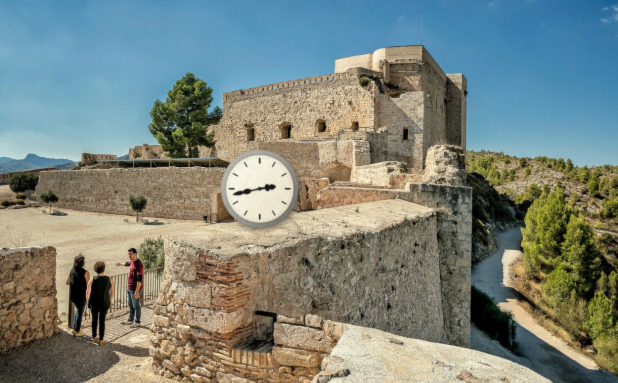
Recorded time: 2.43
